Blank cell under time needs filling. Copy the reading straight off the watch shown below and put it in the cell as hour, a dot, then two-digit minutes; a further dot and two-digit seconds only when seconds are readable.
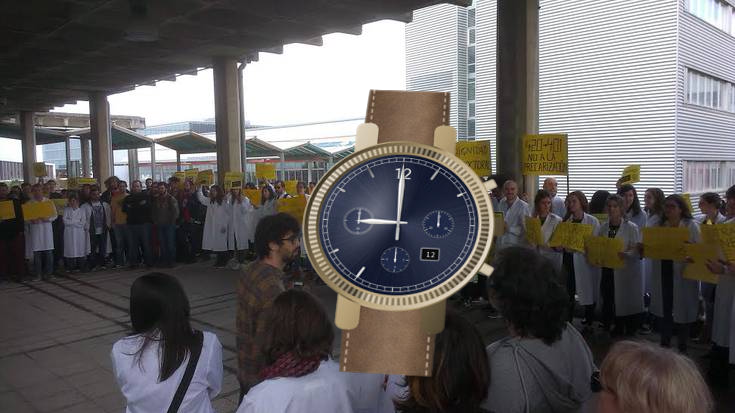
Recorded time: 9.00
